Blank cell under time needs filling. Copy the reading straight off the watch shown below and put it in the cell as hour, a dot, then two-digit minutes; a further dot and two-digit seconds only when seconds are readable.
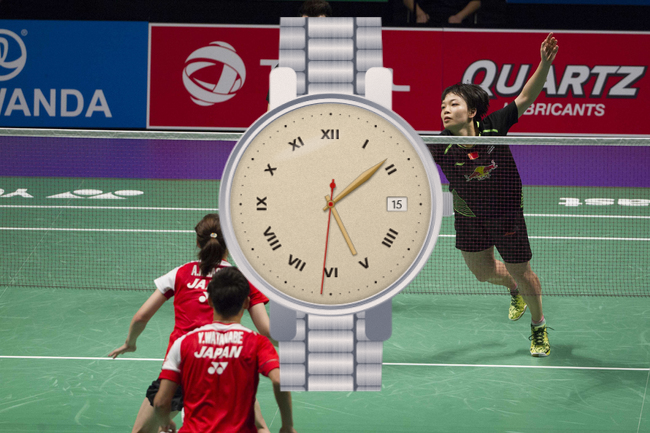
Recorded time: 5.08.31
